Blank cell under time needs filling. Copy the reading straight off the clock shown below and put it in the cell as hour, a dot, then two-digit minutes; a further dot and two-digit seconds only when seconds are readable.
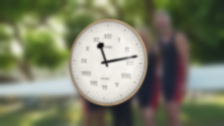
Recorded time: 11.13
